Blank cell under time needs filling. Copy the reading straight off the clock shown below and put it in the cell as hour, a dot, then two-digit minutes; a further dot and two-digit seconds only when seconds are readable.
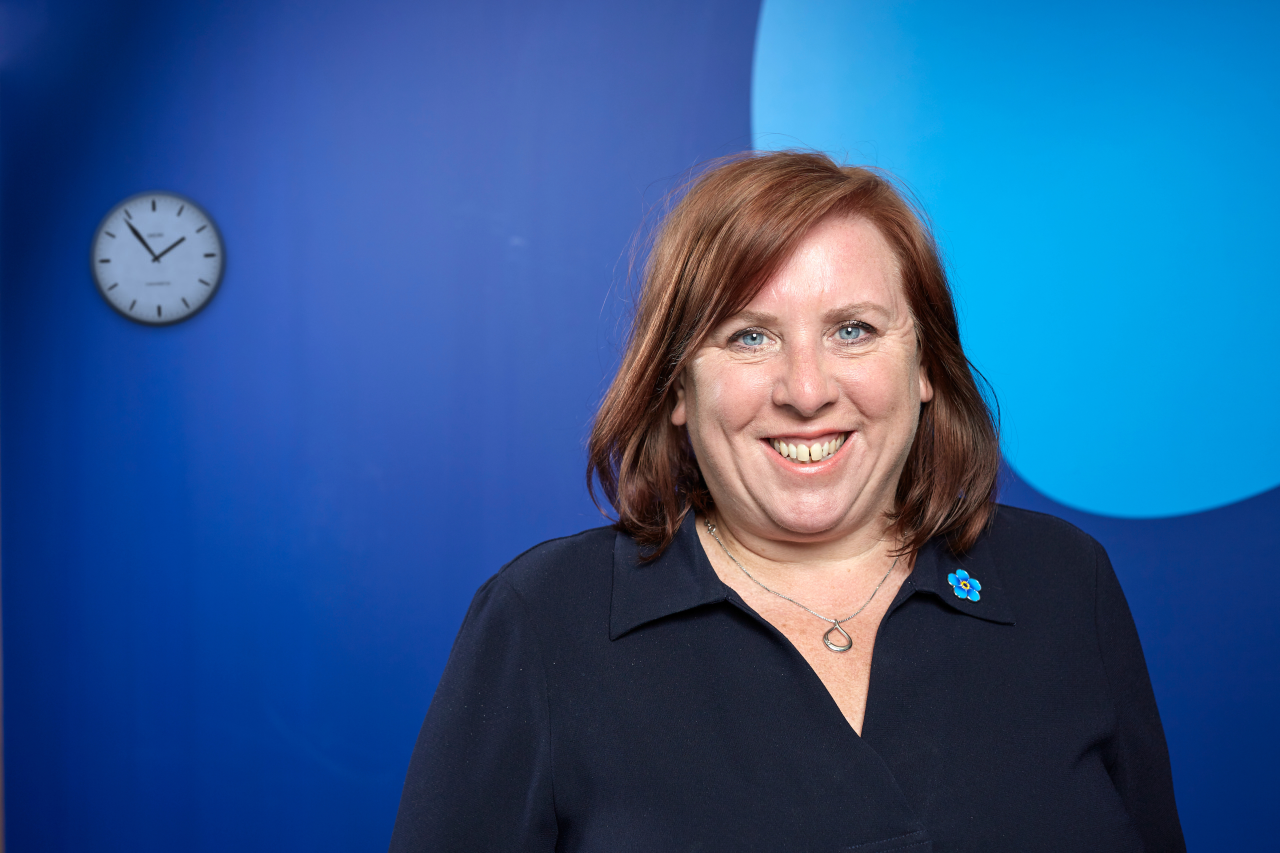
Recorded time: 1.54
